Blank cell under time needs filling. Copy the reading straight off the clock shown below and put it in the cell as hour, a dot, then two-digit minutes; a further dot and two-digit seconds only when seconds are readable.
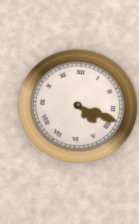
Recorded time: 4.18
